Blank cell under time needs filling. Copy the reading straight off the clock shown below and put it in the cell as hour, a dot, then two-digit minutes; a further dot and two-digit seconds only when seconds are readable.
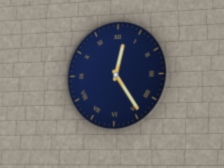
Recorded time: 12.24
